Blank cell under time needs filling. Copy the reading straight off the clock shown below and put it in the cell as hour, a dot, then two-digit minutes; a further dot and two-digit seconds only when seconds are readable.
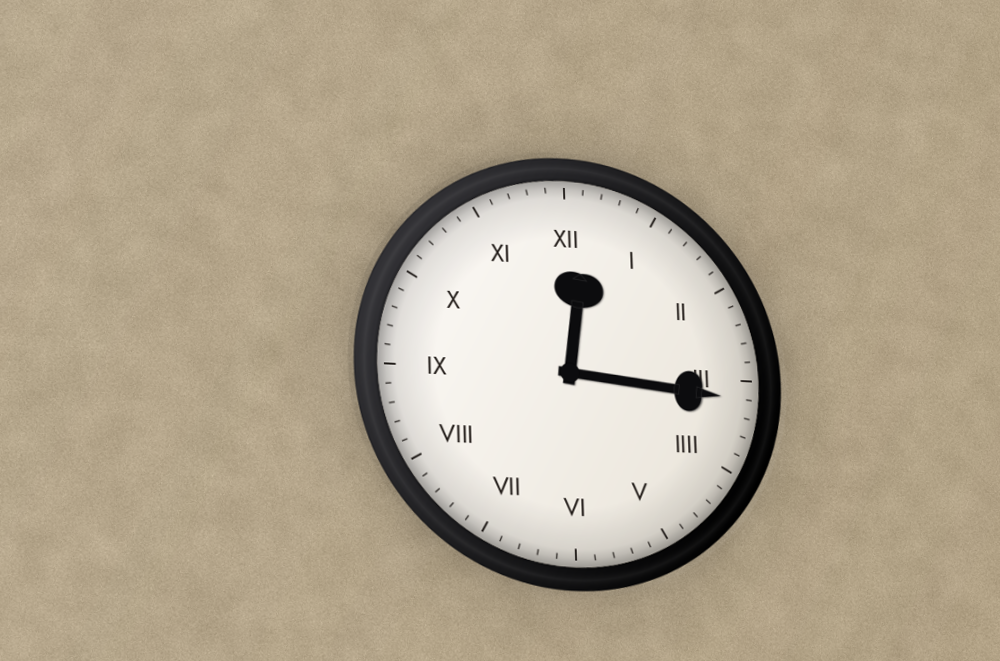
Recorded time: 12.16
